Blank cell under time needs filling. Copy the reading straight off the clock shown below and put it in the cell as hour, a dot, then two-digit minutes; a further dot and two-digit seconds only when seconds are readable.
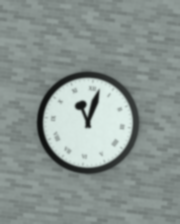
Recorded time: 11.02
